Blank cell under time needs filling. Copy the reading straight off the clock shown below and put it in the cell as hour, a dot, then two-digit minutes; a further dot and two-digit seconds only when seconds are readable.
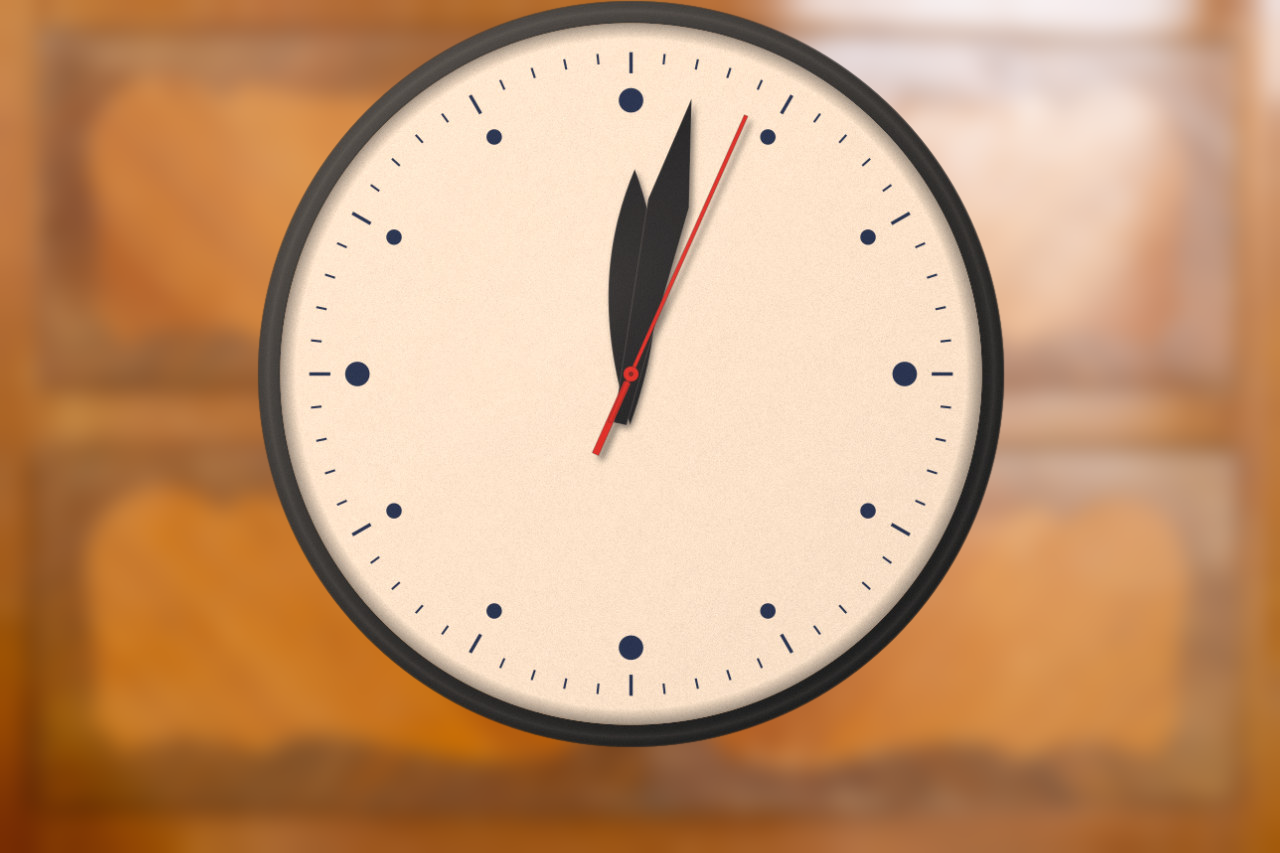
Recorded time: 12.02.04
